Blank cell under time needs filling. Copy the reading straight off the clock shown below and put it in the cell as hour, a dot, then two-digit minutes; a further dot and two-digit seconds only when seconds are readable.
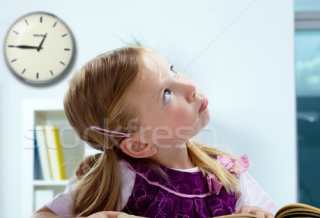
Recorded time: 12.45
